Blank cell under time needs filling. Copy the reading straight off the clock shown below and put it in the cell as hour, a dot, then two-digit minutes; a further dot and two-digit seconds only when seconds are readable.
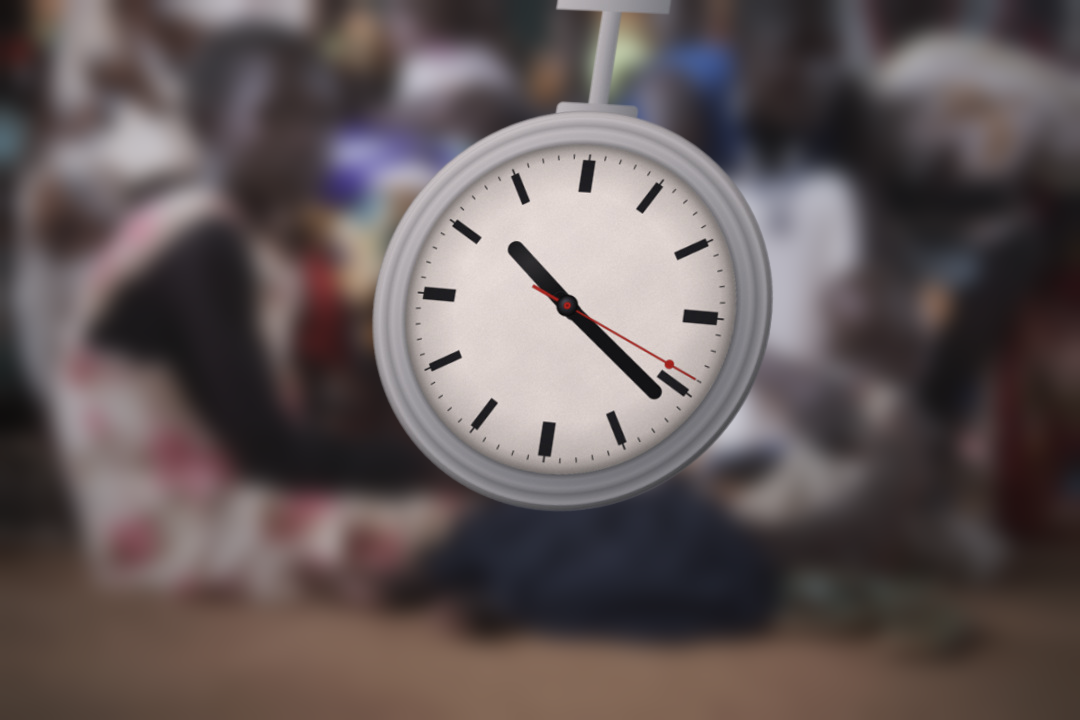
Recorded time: 10.21.19
